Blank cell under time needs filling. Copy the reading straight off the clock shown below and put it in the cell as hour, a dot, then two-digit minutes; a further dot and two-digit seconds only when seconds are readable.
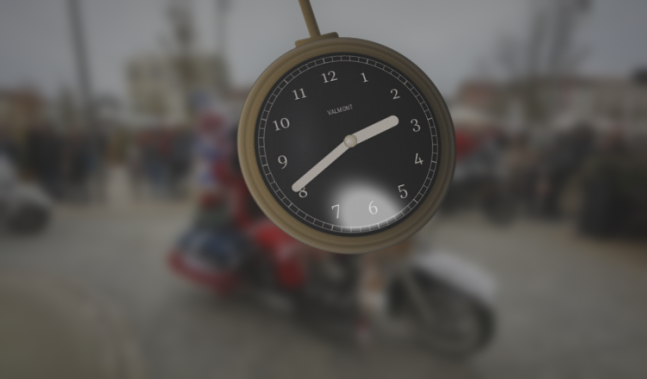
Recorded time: 2.41
